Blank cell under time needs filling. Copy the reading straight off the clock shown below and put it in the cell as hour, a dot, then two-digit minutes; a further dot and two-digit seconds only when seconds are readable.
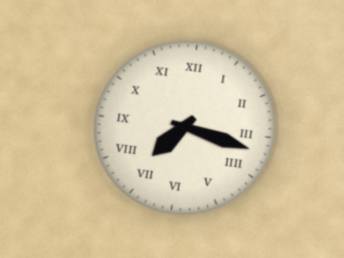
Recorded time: 7.17
